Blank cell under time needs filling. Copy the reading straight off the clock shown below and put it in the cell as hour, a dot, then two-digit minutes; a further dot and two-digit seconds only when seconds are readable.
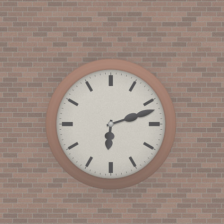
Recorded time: 6.12
